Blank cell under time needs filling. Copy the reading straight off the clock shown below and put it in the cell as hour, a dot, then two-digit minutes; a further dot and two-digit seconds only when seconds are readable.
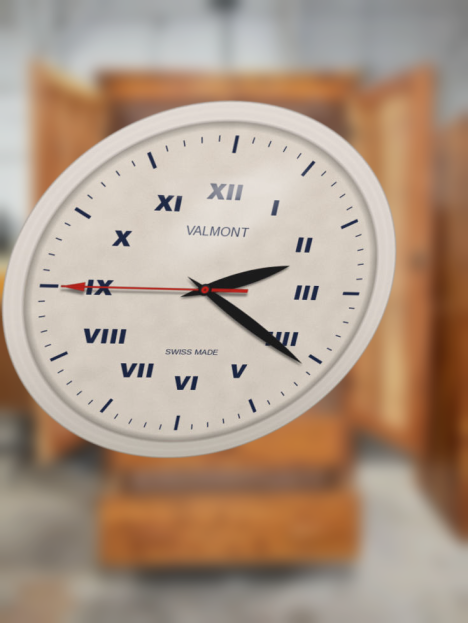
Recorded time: 2.20.45
